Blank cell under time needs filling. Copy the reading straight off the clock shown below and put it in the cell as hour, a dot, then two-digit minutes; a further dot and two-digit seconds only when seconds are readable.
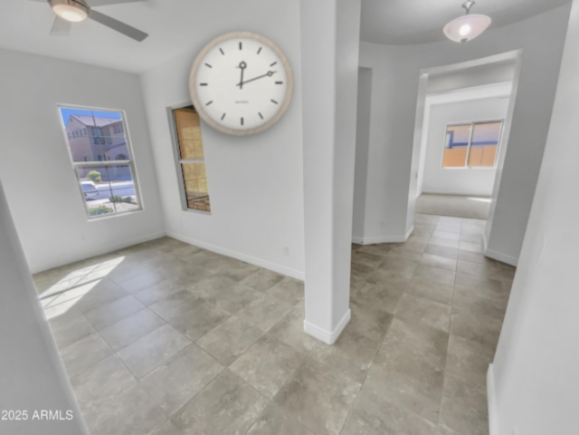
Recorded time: 12.12
